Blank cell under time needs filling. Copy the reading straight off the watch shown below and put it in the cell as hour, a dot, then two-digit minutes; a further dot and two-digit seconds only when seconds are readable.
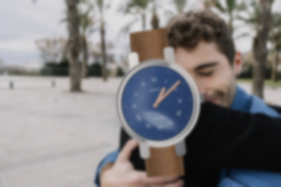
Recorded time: 1.09
